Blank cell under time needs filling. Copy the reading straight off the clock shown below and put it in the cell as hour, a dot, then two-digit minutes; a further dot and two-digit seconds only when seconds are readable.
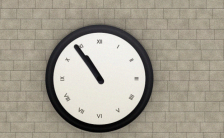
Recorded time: 10.54
